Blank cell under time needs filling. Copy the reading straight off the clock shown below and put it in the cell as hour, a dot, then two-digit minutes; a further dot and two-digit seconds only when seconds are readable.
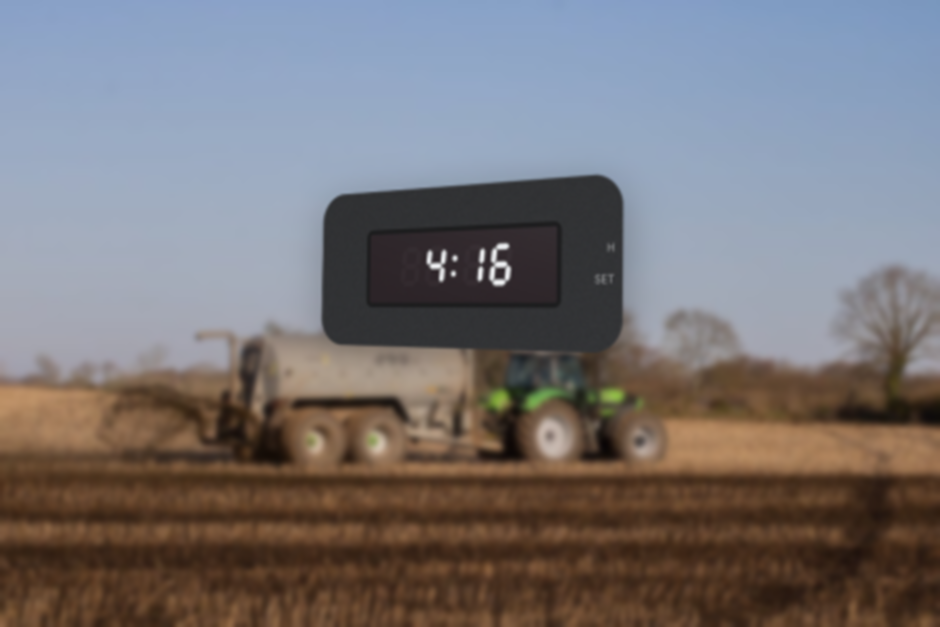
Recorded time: 4.16
